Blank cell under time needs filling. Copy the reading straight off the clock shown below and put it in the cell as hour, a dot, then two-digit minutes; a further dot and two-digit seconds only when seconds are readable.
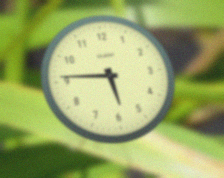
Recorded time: 5.46
